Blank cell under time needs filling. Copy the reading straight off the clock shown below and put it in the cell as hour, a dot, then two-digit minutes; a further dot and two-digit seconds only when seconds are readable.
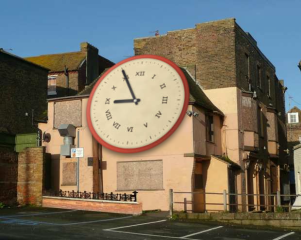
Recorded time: 8.55
